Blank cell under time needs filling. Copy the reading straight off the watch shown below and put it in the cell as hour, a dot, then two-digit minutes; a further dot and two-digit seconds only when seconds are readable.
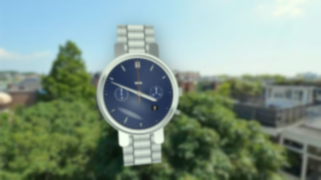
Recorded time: 3.49
